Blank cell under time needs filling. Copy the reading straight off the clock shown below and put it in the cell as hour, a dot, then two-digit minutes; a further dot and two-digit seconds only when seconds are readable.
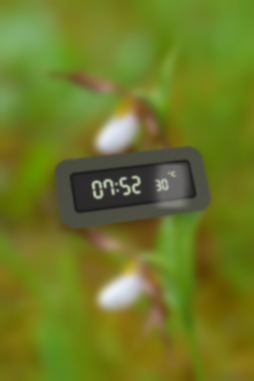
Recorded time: 7.52
